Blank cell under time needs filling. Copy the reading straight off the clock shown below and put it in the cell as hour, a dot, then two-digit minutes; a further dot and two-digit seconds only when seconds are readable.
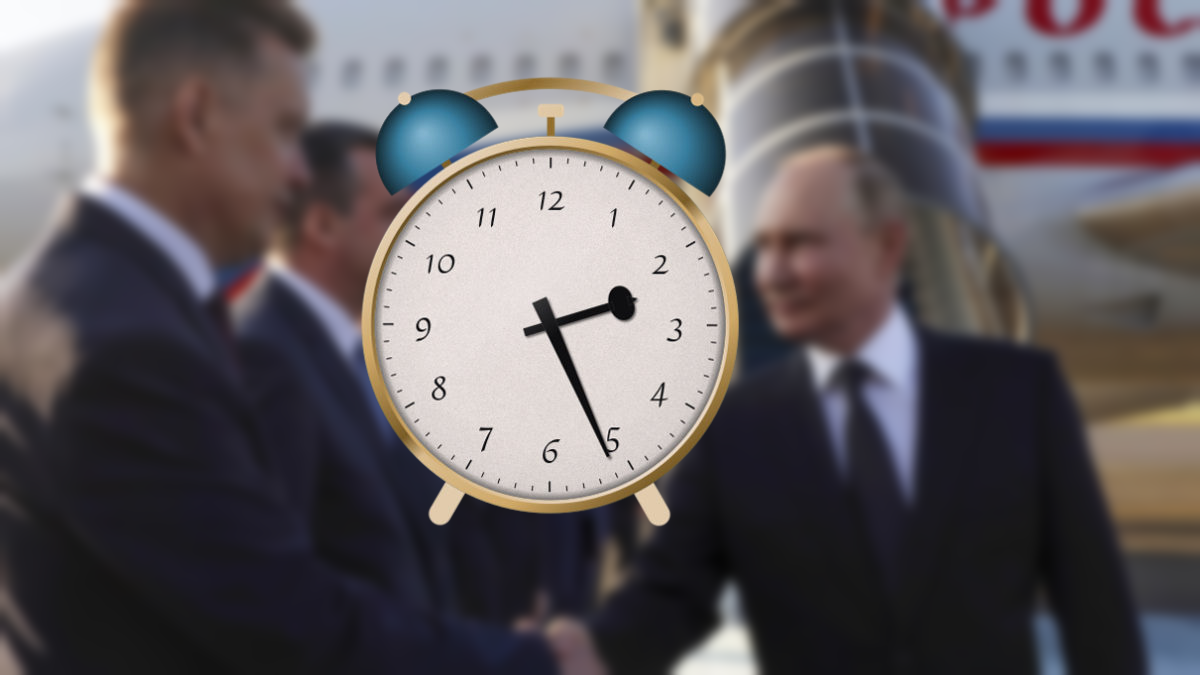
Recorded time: 2.26
